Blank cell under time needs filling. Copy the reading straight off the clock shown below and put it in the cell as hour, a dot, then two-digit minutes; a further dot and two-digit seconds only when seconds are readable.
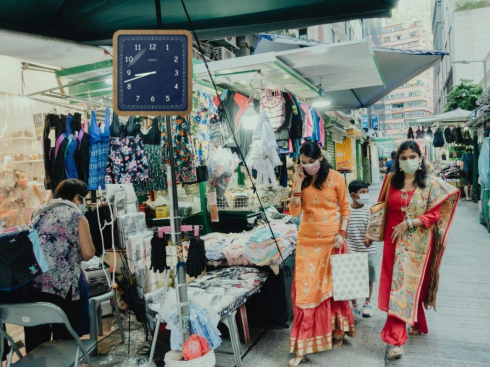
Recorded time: 8.42
